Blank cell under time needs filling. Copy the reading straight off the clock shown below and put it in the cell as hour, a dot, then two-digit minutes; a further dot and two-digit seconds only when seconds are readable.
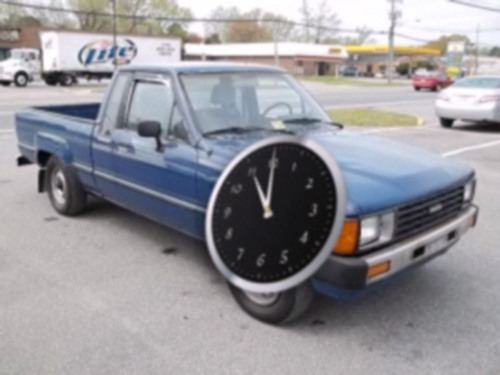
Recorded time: 11.00
